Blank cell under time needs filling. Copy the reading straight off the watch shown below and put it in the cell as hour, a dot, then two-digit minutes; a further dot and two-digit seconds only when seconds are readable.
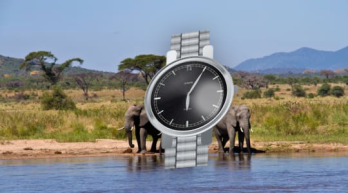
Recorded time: 6.05
